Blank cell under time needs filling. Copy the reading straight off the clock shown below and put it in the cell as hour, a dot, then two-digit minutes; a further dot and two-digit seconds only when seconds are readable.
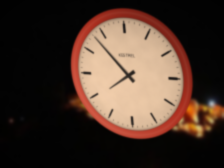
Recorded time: 7.53
